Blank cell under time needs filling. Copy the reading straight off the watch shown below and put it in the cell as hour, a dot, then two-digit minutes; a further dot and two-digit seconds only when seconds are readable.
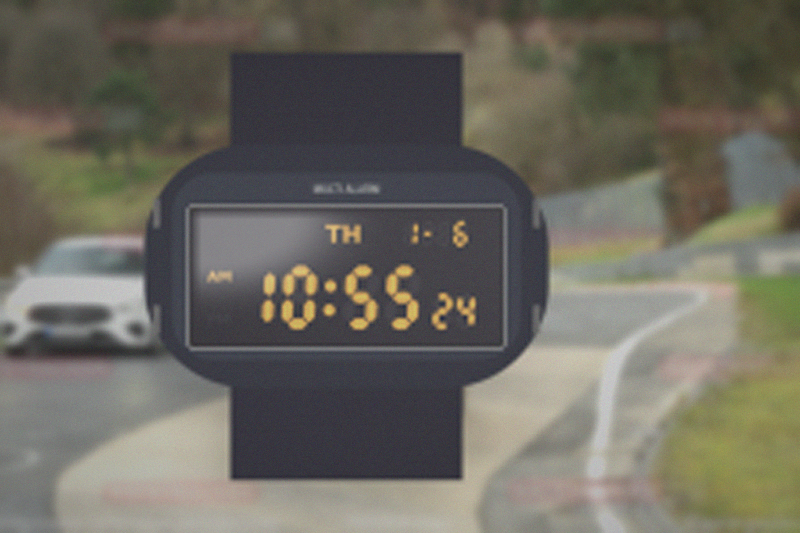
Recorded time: 10.55.24
